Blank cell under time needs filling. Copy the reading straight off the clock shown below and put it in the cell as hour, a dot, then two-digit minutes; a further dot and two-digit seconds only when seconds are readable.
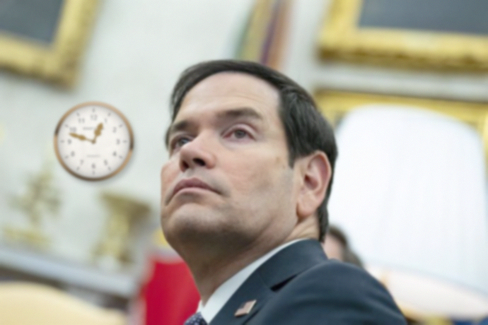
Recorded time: 12.48
